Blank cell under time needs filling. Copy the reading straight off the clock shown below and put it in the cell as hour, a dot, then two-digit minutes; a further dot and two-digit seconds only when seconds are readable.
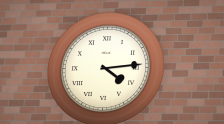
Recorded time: 4.14
